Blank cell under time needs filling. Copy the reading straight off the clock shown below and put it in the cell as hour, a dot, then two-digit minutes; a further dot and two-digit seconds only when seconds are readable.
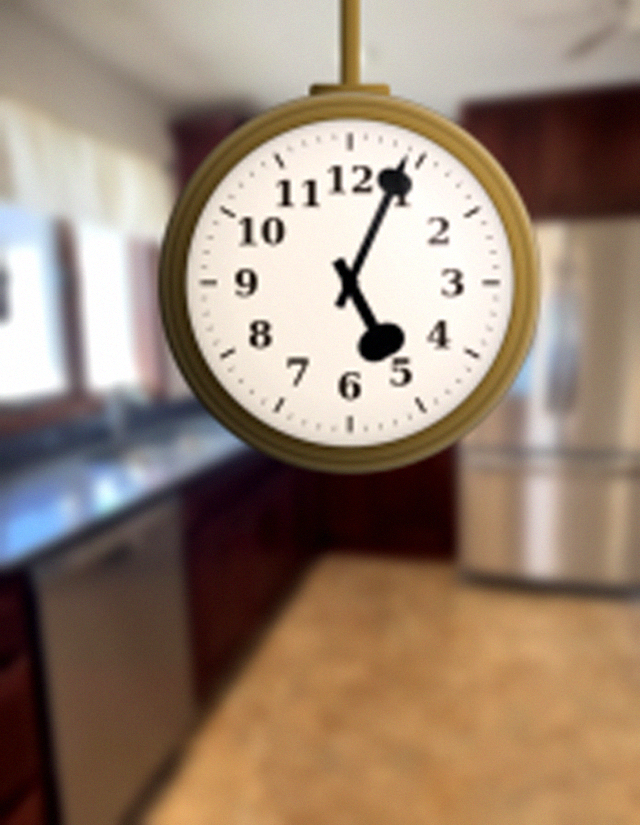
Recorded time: 5.04
